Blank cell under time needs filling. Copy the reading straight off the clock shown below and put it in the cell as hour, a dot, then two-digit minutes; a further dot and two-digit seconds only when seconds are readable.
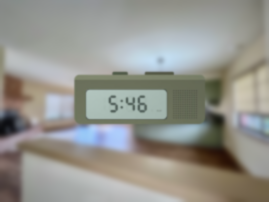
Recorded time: 5.46
